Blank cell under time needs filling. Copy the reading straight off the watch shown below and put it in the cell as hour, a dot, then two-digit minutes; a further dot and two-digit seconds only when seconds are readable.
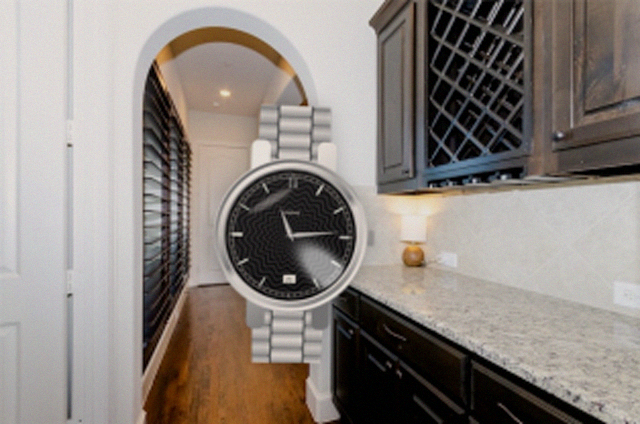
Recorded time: 11.14
